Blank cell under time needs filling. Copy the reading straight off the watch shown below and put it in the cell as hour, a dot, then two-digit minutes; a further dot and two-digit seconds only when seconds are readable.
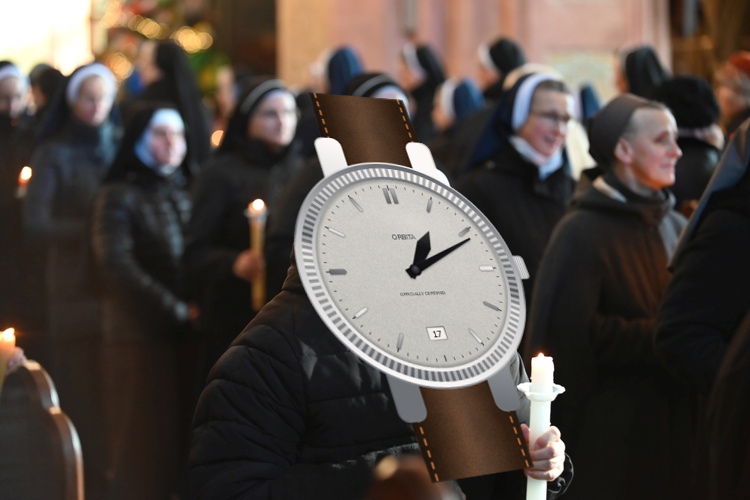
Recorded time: 1.11
